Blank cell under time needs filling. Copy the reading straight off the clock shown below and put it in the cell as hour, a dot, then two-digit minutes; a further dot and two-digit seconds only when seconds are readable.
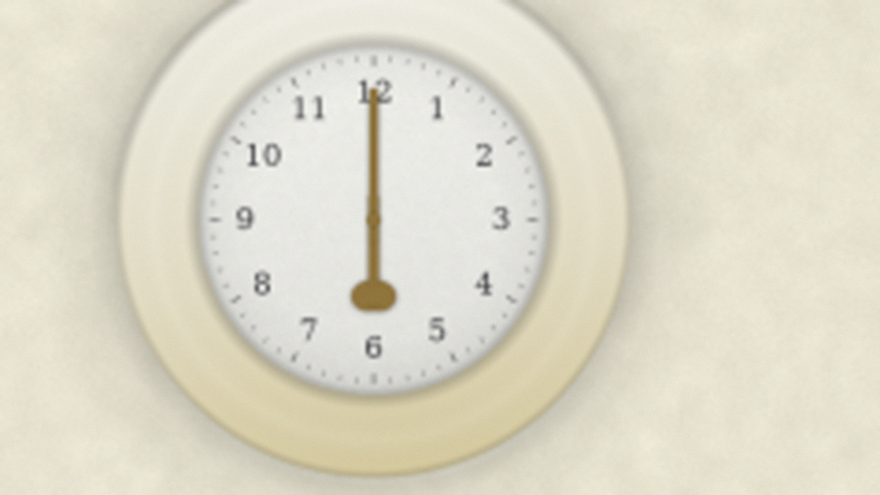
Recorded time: 6.00
